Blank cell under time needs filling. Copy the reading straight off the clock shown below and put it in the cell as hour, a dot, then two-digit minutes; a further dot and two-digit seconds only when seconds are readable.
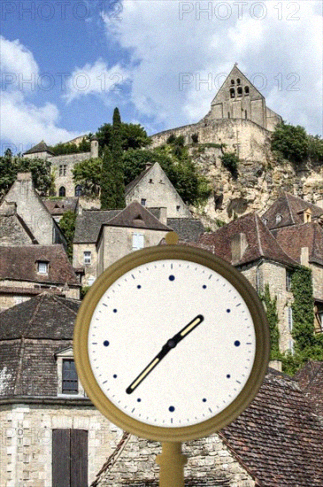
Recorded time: 1.37
